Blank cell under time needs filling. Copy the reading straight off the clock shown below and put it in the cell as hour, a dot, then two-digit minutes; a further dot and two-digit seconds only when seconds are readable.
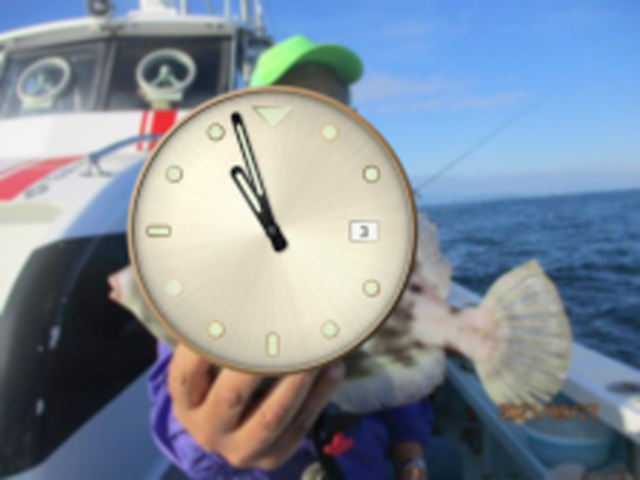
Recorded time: 10.57
